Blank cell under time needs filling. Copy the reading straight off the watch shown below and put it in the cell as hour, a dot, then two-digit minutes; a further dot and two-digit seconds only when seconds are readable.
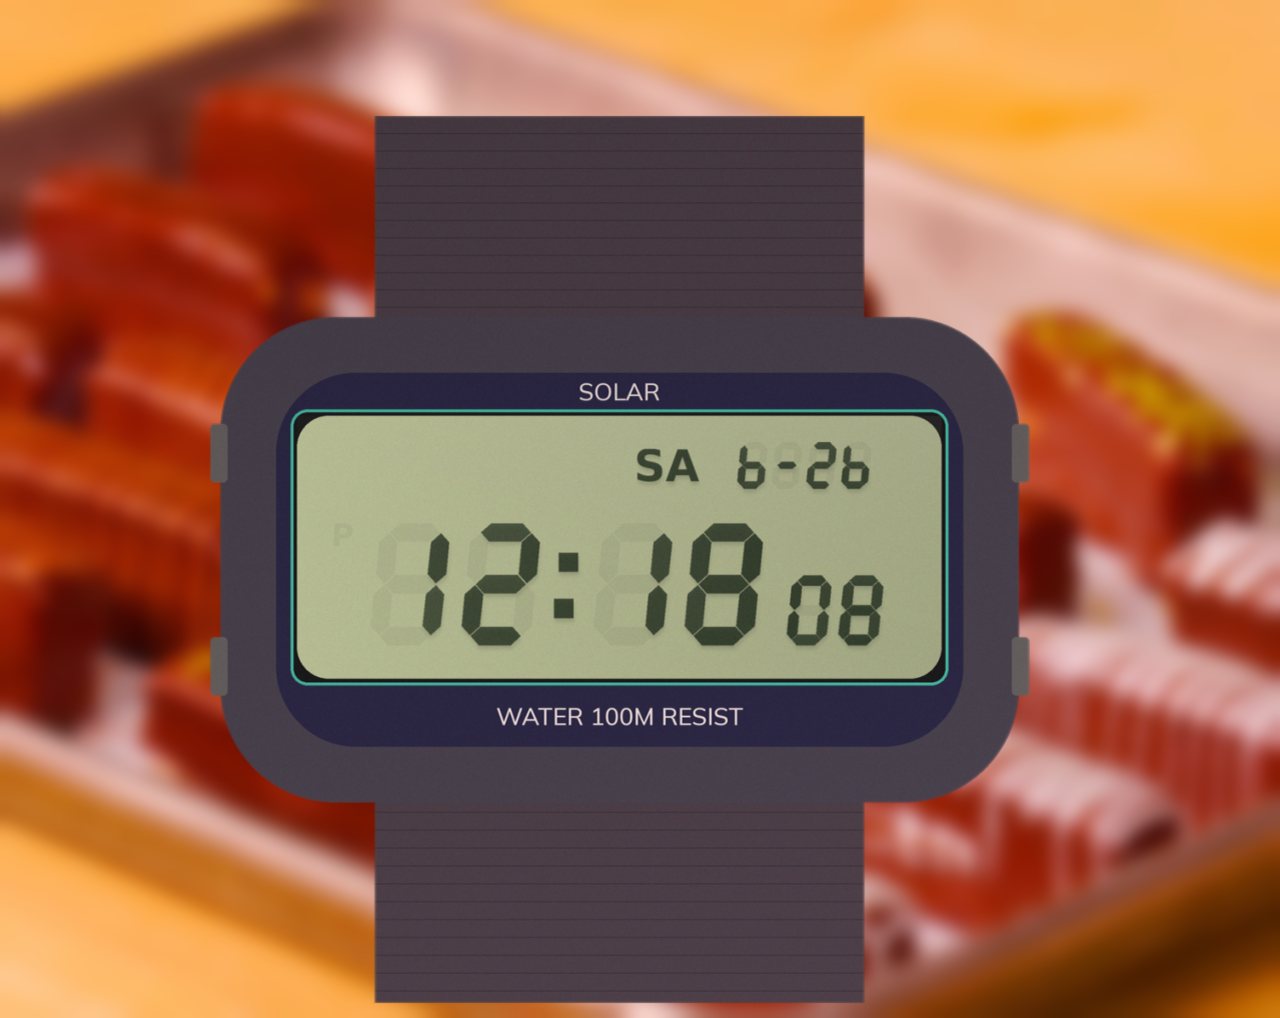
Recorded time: 12.18.08
